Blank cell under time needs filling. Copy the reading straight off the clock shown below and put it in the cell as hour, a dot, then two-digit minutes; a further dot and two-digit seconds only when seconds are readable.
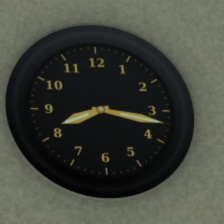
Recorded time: 8.17
